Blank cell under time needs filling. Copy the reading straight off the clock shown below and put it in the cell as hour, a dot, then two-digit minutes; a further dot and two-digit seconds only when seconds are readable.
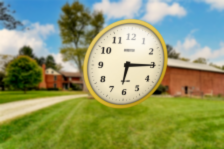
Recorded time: 6.15
